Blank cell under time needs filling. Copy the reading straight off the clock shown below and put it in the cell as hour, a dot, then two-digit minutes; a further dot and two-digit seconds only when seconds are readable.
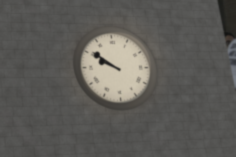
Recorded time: 9.51
